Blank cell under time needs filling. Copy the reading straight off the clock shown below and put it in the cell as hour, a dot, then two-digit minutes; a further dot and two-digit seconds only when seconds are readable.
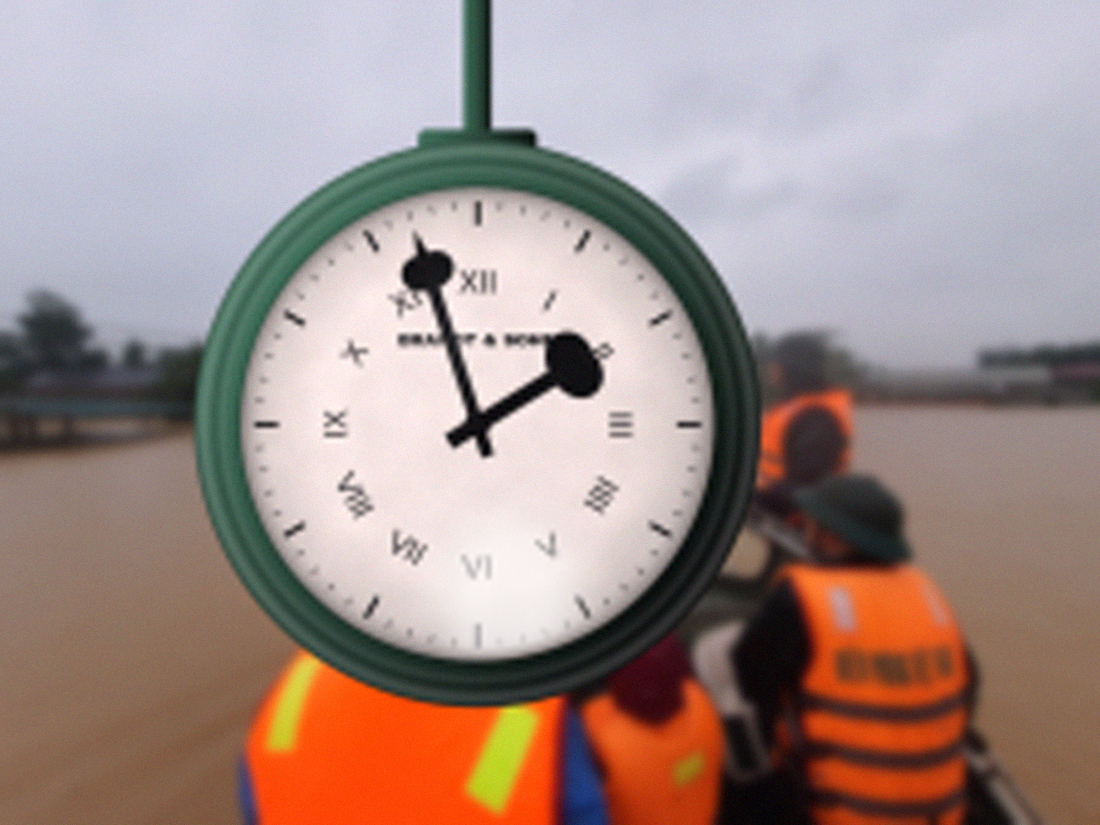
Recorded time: 1.57
